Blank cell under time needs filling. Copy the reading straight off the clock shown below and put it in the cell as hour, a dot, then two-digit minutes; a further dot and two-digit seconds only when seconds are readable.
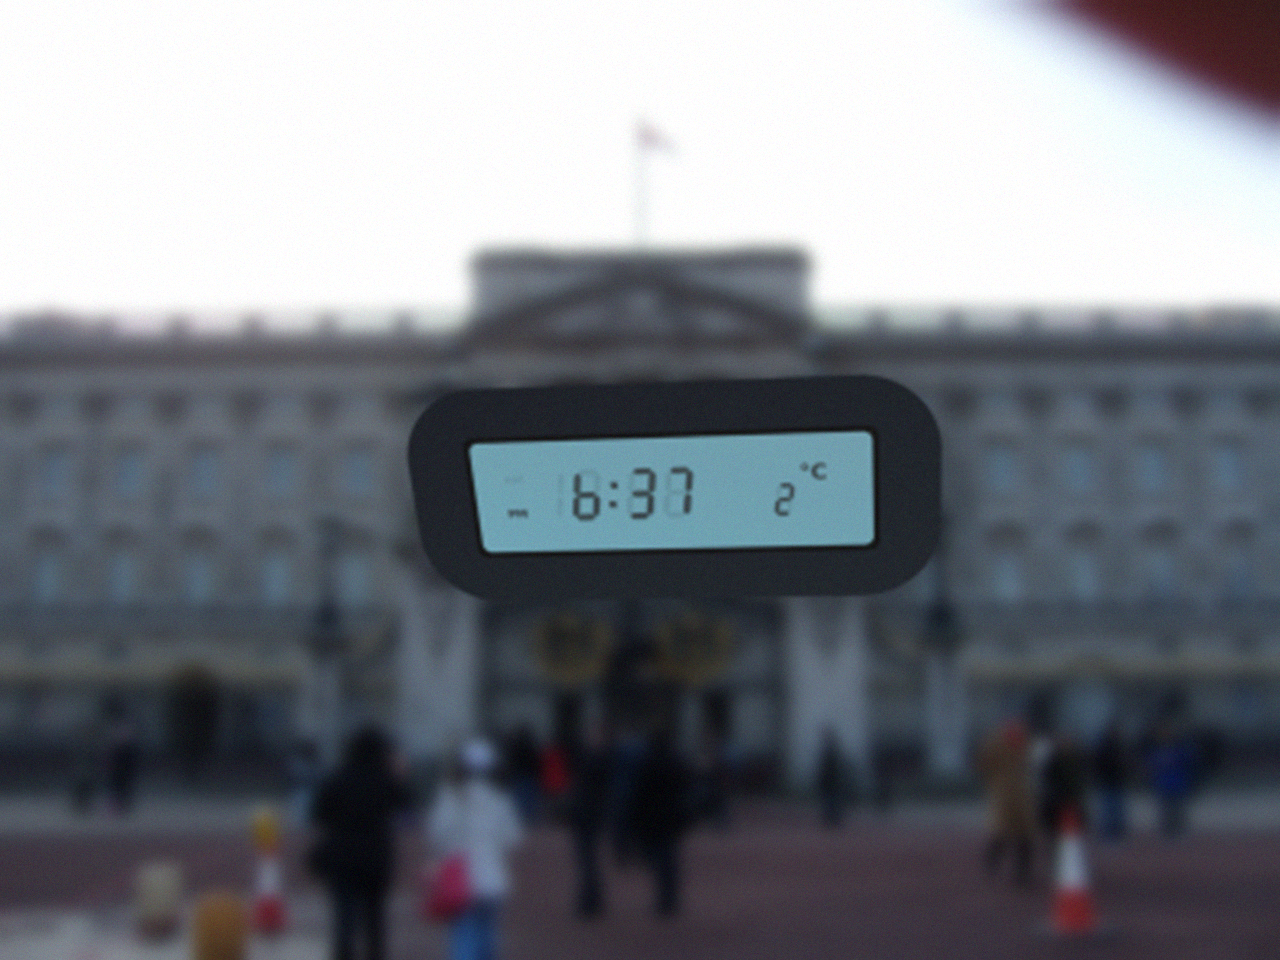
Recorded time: 6.37
